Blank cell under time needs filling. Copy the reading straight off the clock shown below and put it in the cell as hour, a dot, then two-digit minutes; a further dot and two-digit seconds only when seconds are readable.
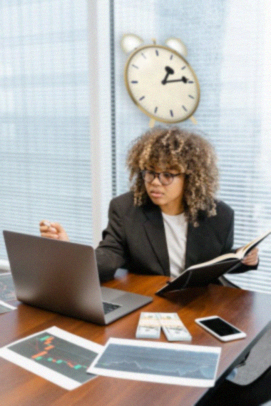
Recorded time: 1.14
